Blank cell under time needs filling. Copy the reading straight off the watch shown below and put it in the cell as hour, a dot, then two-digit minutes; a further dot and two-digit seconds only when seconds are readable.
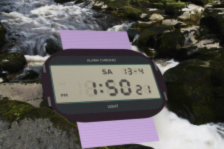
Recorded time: 1.50.21
